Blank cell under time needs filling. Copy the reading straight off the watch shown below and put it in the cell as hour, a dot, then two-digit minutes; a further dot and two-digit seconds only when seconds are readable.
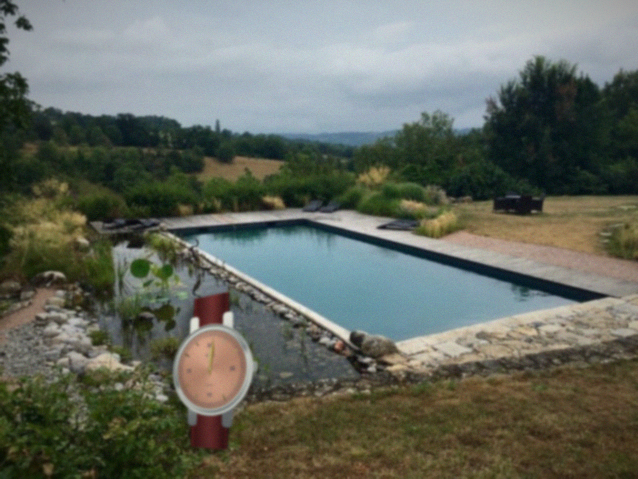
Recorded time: 12.01
